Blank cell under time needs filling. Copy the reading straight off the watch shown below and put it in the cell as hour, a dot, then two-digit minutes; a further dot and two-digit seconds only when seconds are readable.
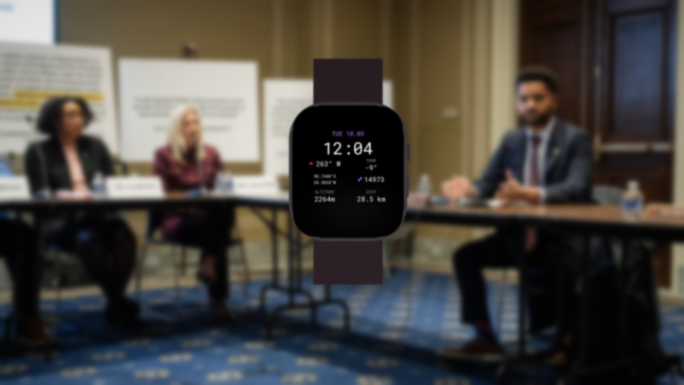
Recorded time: 12.04
